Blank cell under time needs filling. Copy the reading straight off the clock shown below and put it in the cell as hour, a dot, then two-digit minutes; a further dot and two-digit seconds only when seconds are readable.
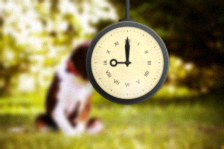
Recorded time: 9.00
